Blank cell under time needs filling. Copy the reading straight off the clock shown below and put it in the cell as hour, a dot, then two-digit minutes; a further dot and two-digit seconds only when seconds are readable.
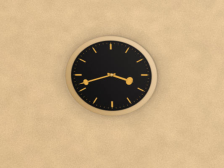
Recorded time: 3.42
